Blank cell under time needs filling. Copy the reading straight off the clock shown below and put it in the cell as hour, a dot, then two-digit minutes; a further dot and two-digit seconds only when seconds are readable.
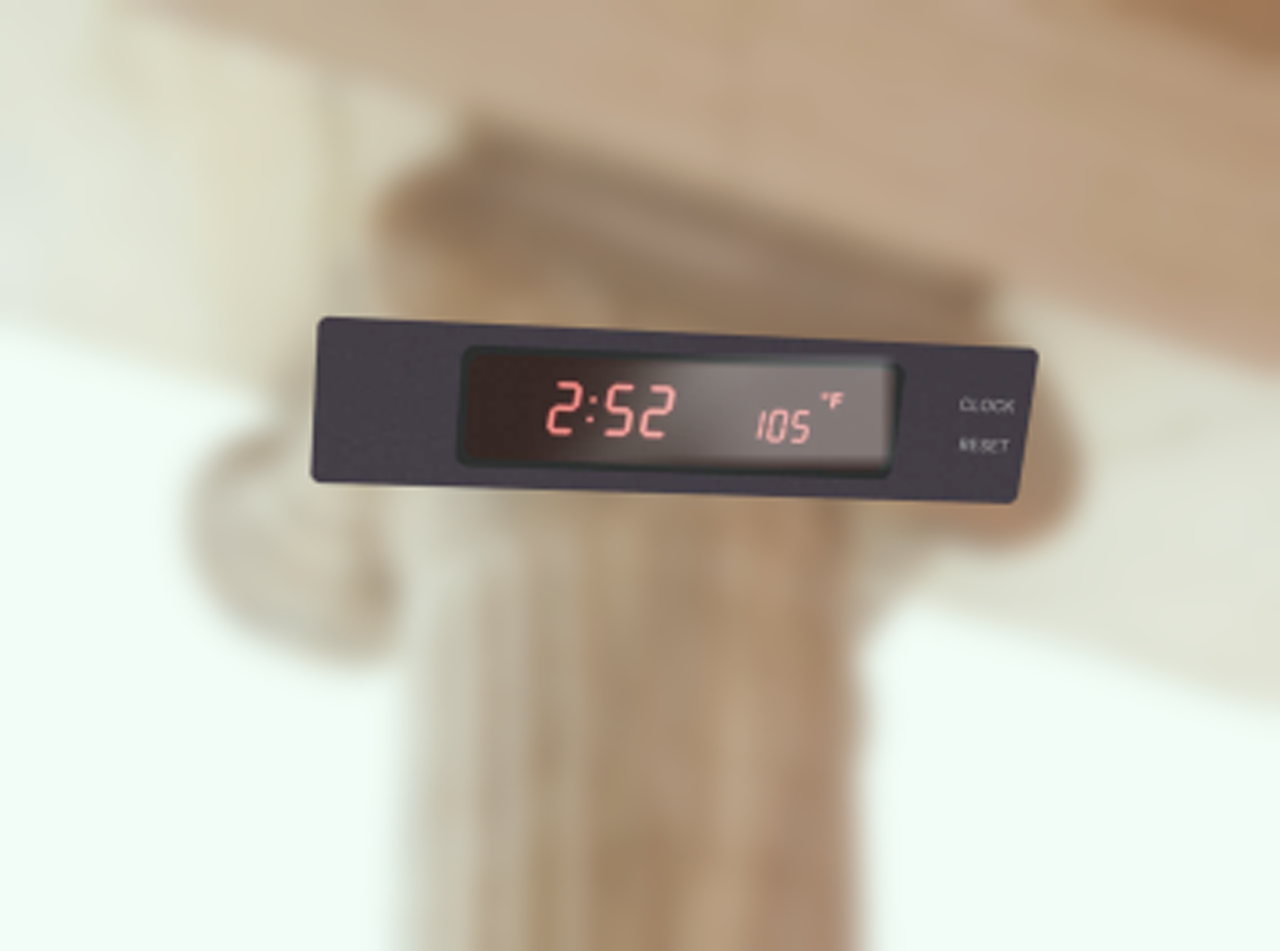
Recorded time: 2.52
